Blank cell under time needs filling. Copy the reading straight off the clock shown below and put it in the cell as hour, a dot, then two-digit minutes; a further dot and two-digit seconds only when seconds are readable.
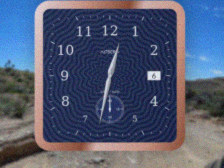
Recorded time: 12.32
